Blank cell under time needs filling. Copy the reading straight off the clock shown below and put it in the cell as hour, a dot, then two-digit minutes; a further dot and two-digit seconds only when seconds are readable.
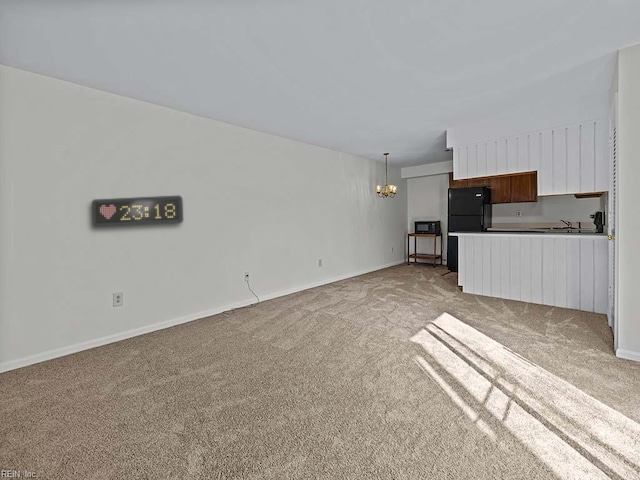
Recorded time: 23.18
